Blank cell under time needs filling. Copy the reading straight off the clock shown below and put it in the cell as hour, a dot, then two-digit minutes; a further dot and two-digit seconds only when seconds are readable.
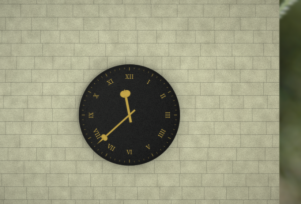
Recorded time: 11.38
